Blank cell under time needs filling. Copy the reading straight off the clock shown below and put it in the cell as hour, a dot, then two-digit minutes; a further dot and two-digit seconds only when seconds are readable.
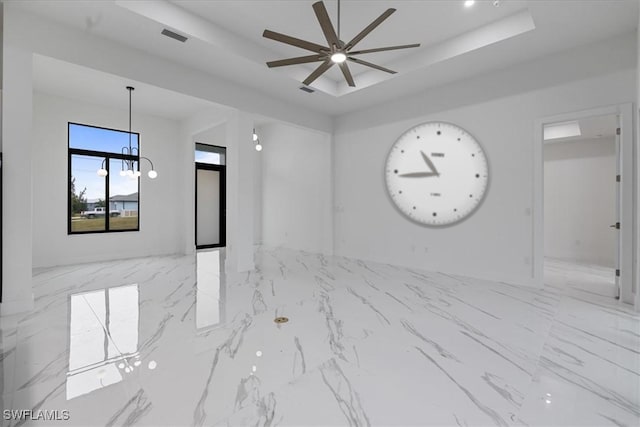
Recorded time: 10.44
